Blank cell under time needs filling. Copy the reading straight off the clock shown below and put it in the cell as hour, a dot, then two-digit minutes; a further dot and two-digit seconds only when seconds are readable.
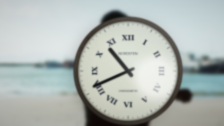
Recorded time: 10.41
